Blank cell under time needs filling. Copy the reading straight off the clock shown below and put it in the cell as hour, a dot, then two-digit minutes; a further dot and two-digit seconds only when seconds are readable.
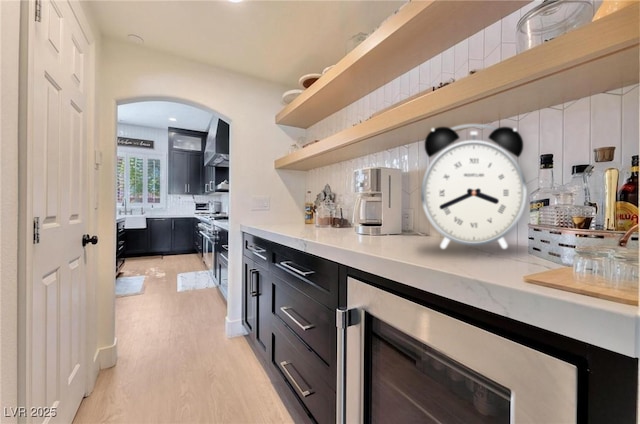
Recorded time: 3.41
